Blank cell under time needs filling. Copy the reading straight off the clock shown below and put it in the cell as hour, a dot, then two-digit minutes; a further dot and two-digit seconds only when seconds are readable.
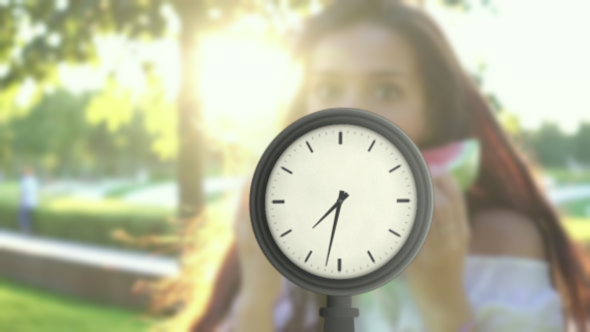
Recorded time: 7.32
